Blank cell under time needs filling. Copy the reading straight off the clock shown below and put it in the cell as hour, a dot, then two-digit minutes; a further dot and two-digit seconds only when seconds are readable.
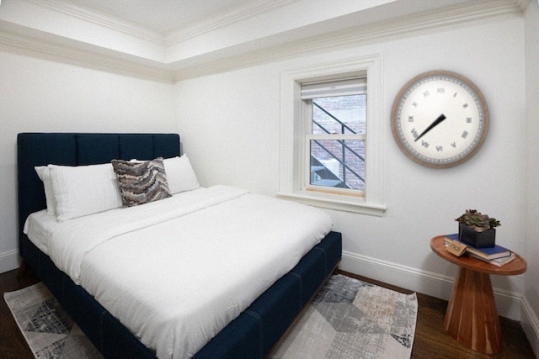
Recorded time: 7.38
